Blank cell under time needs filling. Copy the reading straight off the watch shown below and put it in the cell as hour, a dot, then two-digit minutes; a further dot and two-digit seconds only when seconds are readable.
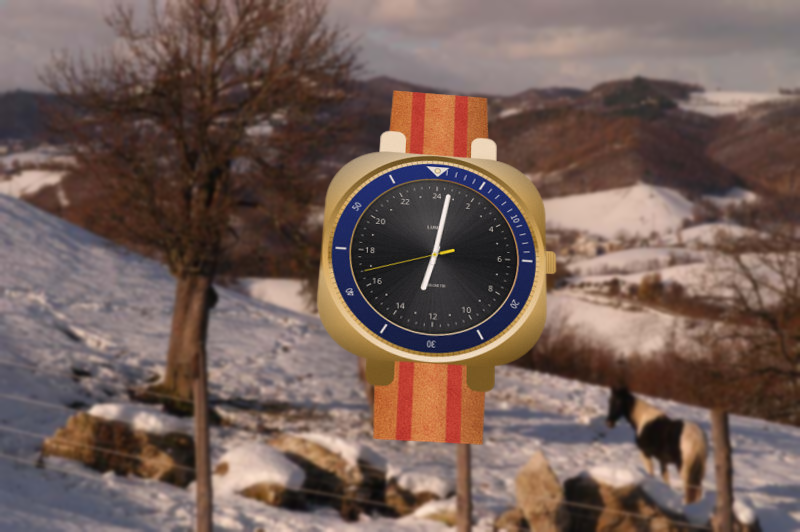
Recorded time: 13.01.42
